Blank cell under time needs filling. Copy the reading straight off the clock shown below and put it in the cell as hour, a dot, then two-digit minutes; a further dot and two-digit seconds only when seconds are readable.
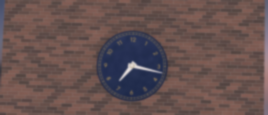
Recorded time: 7.17
